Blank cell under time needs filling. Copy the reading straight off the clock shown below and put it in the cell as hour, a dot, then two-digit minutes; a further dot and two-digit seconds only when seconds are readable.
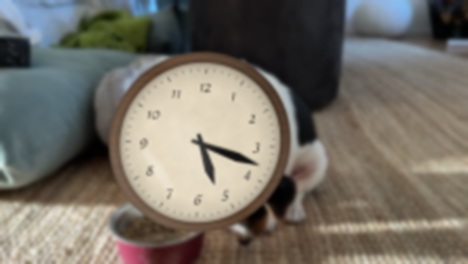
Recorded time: 5.18
